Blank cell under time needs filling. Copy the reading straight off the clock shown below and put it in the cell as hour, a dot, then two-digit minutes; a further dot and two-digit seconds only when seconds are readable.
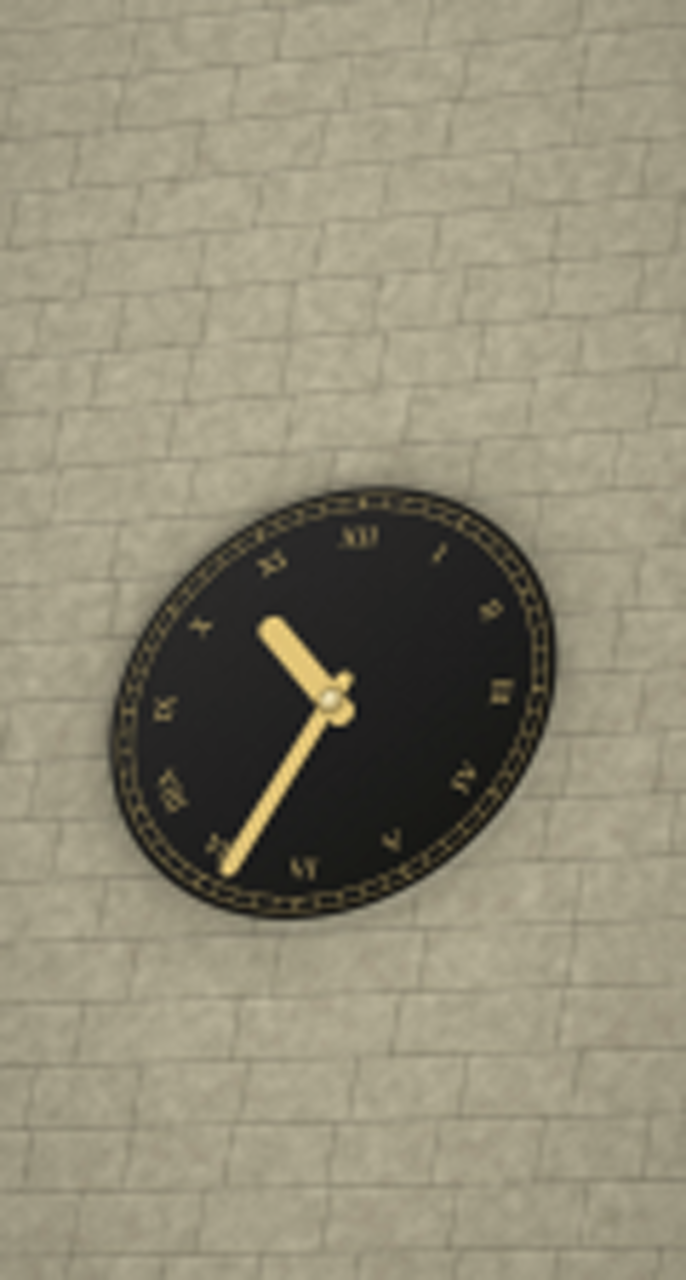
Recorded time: 10.34
